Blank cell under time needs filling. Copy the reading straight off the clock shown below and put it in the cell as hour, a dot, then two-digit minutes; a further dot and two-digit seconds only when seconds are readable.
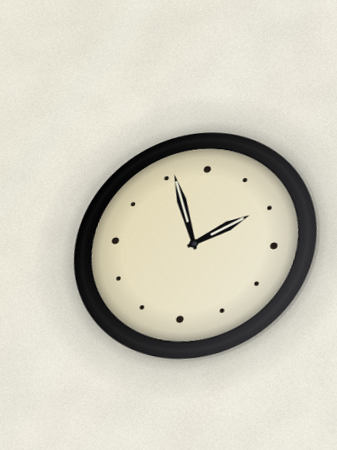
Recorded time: 1.56
